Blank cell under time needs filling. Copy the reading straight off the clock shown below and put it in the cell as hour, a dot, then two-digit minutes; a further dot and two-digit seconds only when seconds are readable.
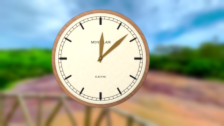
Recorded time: 12.08
